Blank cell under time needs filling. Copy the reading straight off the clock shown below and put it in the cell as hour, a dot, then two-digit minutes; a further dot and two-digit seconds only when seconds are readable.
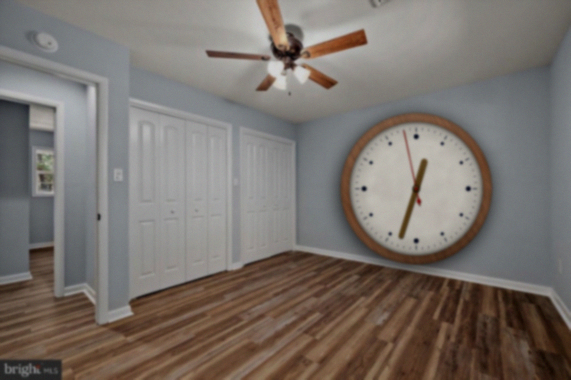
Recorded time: 12.32.58
